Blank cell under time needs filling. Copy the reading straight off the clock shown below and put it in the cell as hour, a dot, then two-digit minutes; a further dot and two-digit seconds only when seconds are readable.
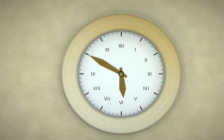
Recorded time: 5.50
